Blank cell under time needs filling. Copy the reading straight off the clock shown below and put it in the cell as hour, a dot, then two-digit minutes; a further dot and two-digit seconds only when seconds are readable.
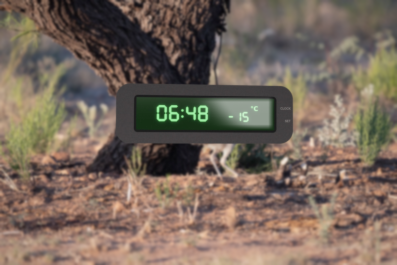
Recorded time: 6.48
